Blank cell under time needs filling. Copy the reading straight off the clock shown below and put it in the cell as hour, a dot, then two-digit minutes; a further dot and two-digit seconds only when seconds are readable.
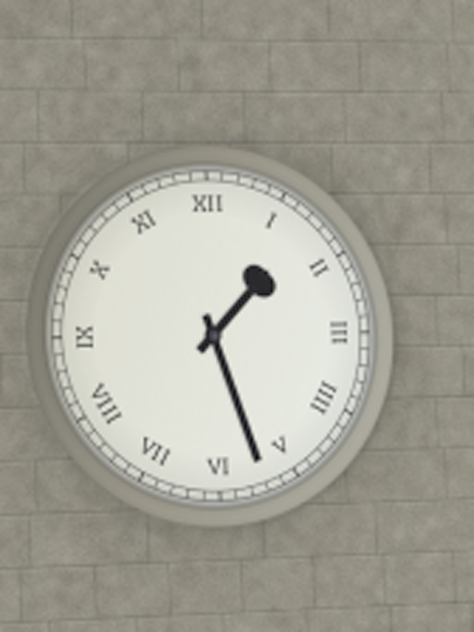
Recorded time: 1.27
